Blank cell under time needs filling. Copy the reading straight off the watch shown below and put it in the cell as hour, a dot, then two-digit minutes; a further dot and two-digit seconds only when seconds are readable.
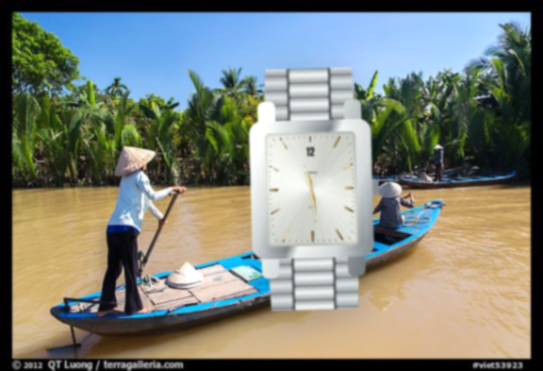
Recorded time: 11.29
